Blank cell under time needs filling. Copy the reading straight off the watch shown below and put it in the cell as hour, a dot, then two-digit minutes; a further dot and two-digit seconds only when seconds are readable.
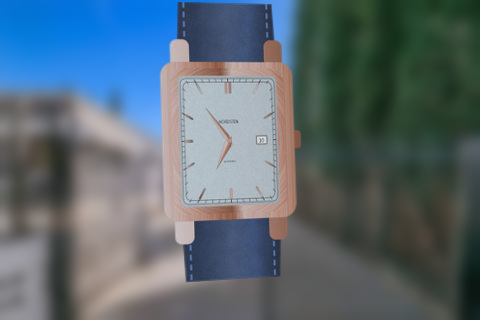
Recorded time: 6.54
